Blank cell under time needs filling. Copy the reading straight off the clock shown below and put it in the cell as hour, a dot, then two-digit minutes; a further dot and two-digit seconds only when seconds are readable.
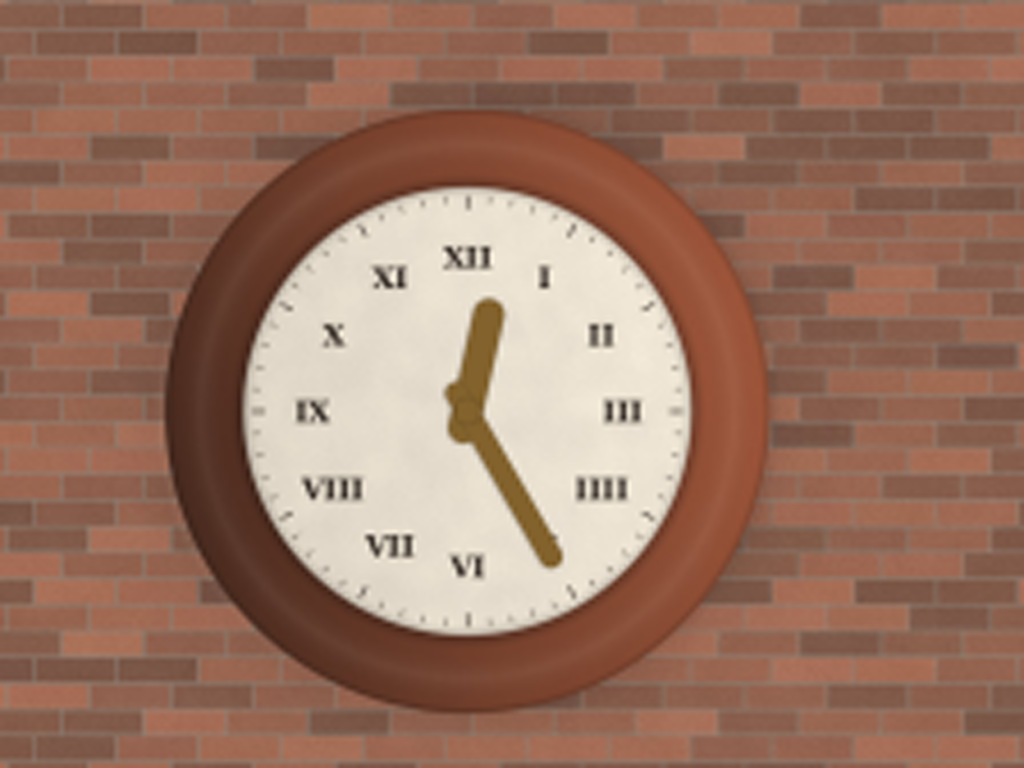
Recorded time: 12.25
